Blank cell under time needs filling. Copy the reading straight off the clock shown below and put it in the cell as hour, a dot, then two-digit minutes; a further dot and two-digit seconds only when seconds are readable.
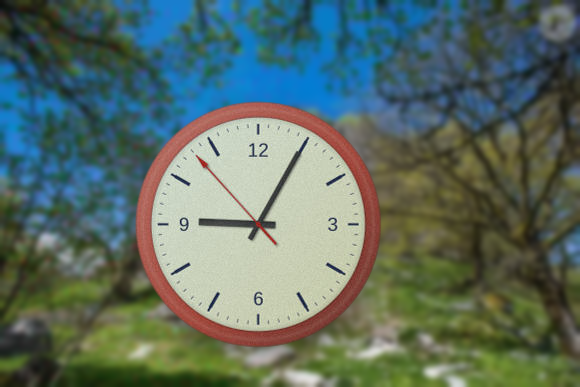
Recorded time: 9.04.53
